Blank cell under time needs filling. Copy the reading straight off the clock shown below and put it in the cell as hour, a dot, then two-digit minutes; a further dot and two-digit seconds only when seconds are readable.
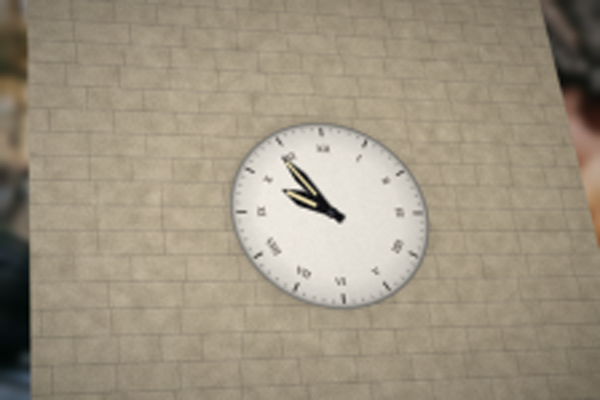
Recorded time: 9.54
